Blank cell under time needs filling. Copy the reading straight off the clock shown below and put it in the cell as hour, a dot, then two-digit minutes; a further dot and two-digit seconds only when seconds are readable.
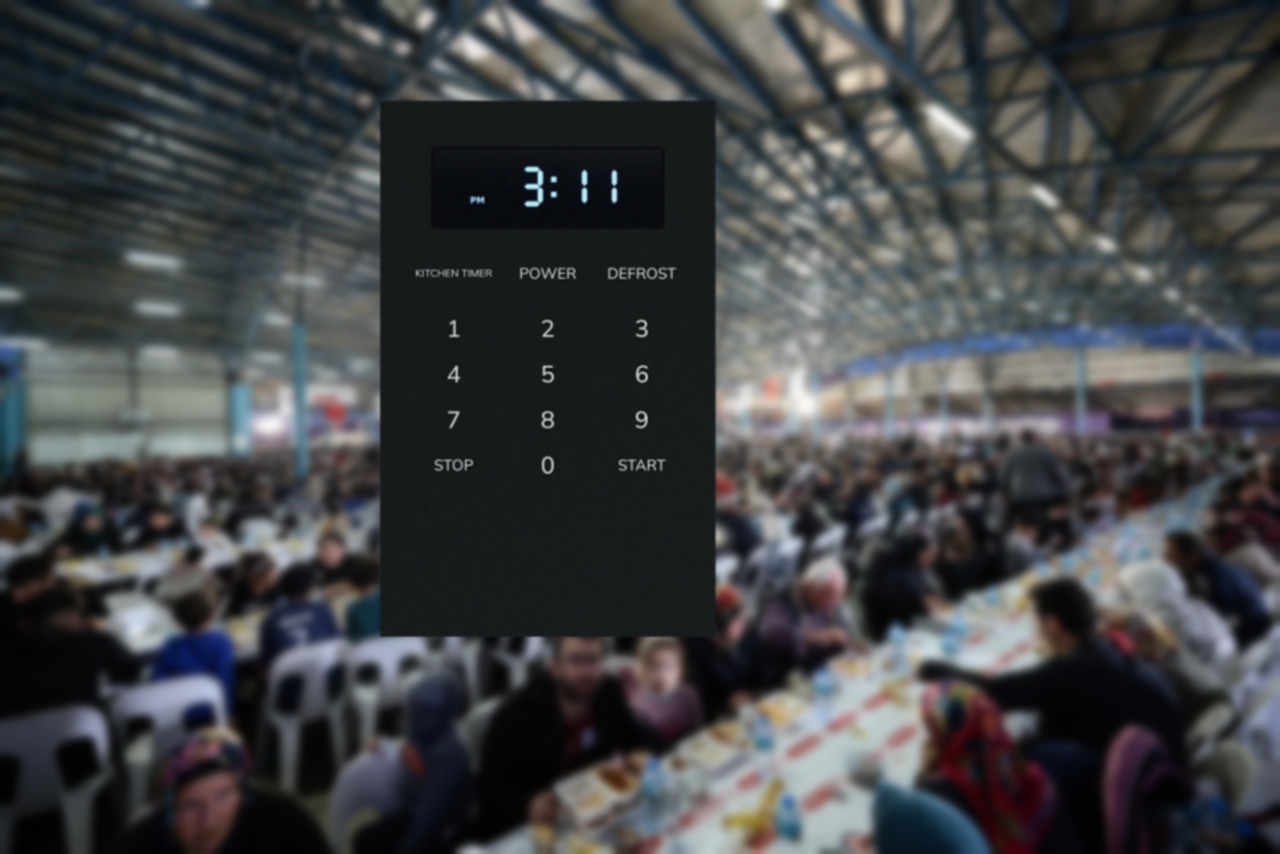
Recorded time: 3.11
